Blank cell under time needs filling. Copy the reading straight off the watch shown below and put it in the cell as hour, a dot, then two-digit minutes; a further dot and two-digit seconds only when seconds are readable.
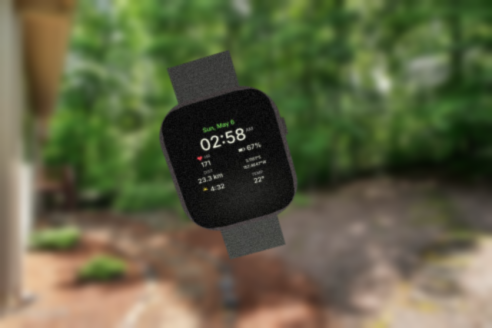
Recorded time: 2.58
